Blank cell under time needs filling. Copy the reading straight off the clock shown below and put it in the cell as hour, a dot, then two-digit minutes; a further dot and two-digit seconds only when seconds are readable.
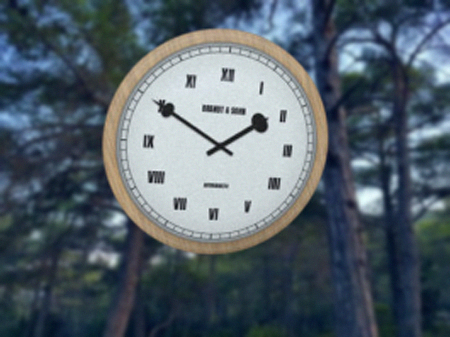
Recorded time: 1.50
